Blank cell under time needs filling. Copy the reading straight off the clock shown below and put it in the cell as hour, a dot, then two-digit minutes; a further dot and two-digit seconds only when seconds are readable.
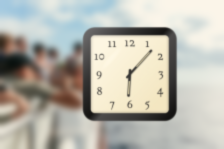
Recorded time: 6.07
